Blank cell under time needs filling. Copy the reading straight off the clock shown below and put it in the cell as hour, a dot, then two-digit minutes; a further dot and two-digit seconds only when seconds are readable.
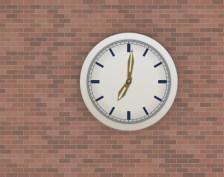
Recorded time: 7.01
